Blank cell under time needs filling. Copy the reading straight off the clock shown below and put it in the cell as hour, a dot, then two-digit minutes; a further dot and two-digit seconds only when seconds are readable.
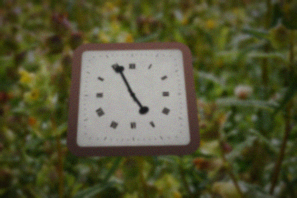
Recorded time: 4.56
